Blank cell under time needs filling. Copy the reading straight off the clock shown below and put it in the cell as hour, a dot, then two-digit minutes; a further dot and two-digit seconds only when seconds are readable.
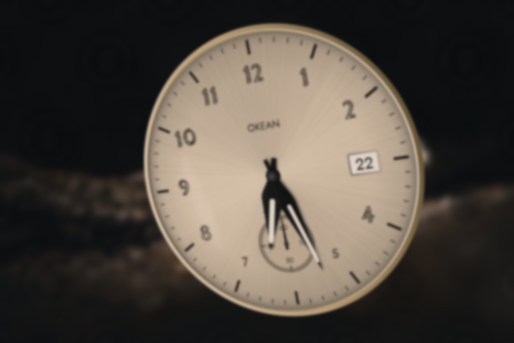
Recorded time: 6.27
